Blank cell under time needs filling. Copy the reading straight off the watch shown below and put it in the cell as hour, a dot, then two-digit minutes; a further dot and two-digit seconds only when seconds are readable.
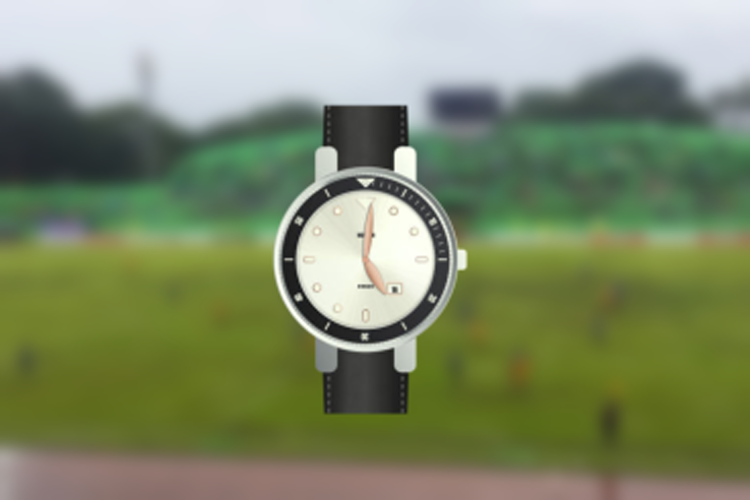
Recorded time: 5.01
